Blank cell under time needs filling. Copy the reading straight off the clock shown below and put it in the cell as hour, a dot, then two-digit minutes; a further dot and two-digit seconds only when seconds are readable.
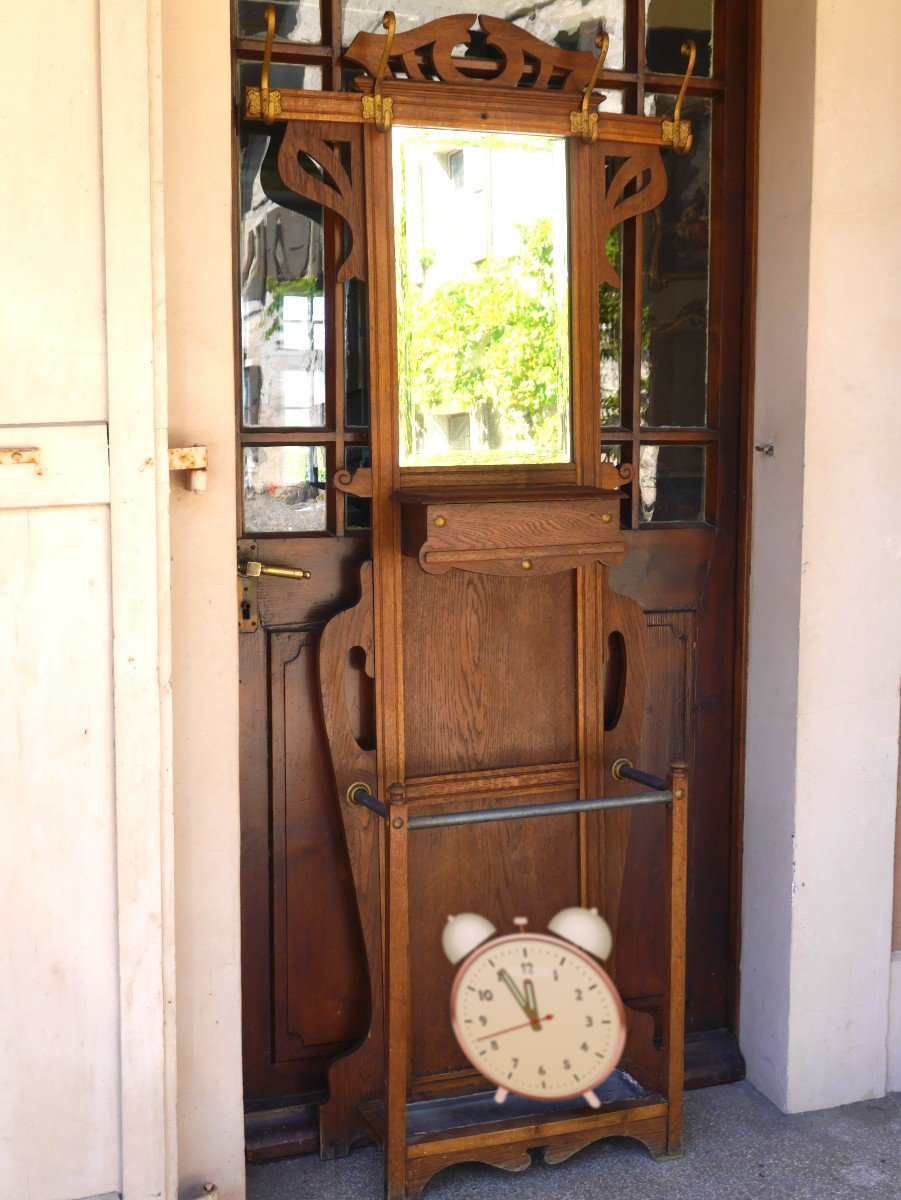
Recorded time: 11.55.42
